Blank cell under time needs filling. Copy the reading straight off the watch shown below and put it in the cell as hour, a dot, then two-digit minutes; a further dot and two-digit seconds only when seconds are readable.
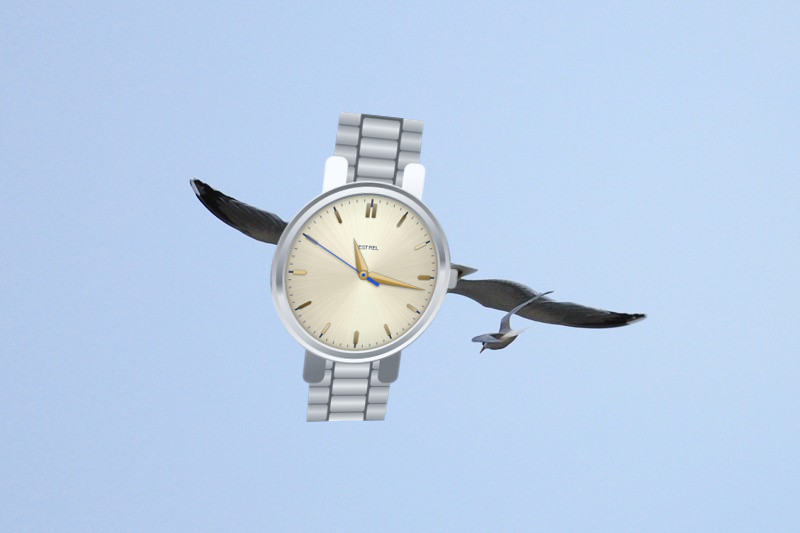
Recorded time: 11.16.50
